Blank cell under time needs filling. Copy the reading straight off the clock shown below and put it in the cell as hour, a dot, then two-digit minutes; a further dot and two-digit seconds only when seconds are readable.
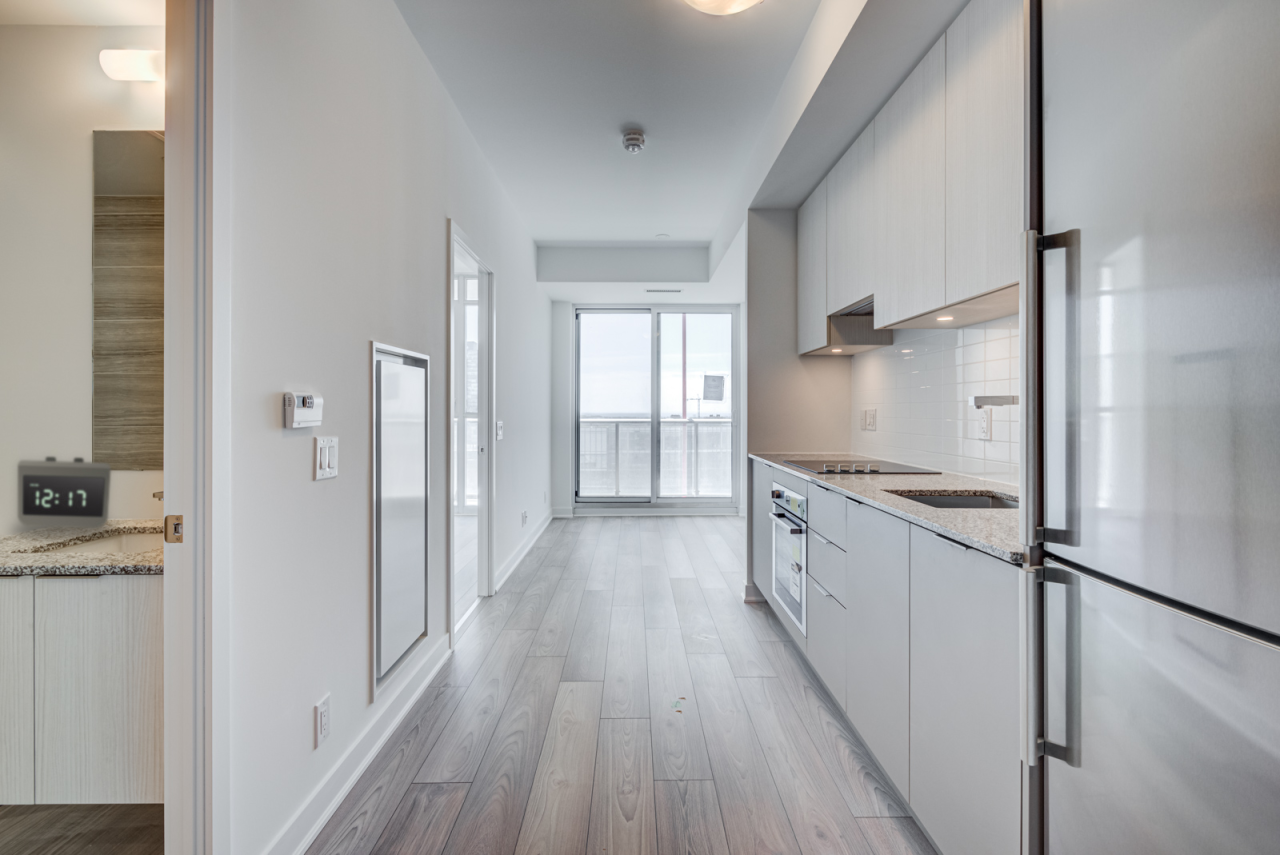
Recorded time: 12.17
